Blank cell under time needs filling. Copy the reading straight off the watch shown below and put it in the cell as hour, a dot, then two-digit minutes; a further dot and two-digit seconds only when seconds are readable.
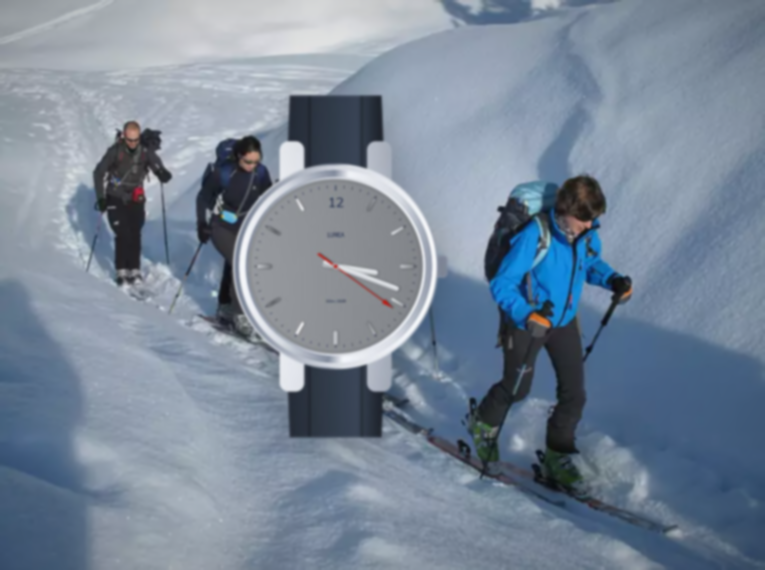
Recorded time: 3.18.21
